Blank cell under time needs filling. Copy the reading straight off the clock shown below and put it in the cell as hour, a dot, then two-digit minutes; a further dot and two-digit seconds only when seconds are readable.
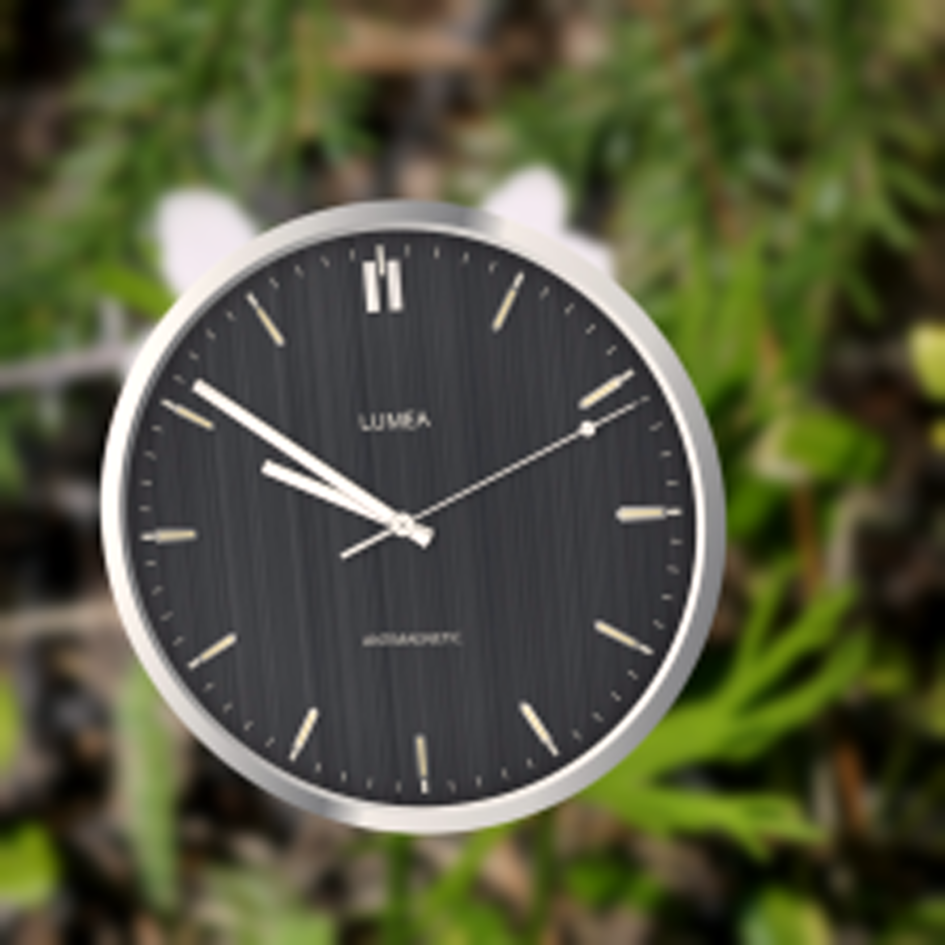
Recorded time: 9.51.11
